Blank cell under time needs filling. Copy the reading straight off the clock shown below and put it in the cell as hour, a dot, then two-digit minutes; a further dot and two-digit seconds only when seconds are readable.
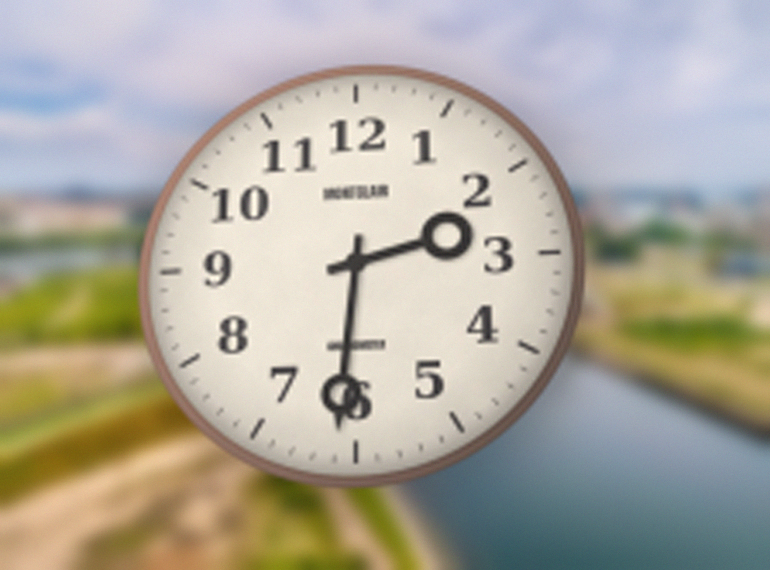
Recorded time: 2.31
